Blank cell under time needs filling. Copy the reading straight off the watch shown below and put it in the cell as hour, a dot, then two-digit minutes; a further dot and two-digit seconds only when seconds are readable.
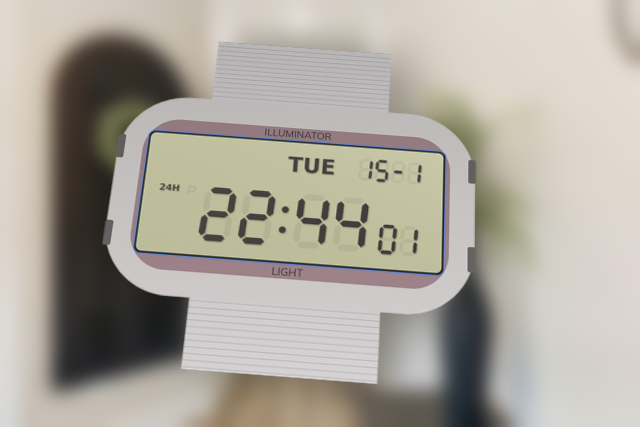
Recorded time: 22.44.01
